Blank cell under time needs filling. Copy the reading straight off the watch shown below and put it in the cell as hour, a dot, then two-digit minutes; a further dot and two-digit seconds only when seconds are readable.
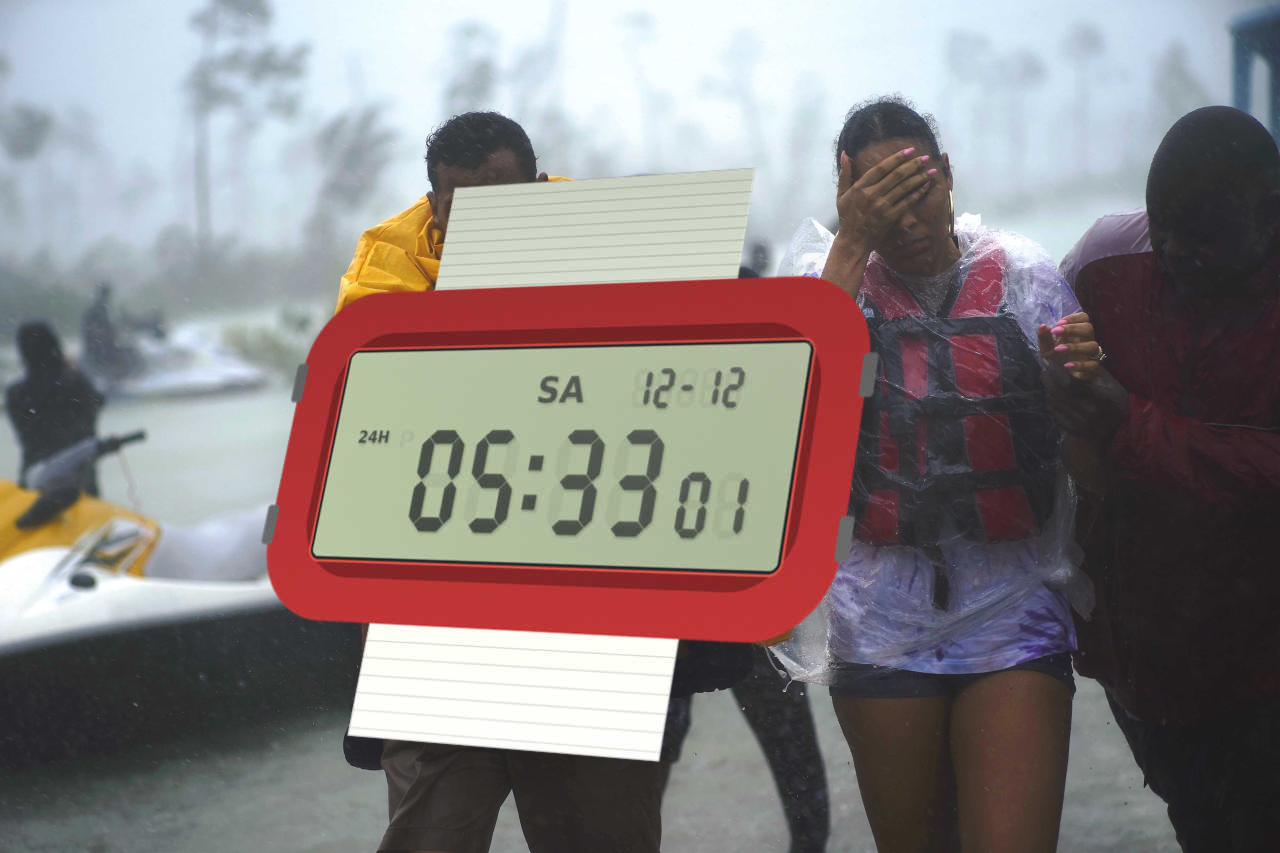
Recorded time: 5.33.01
